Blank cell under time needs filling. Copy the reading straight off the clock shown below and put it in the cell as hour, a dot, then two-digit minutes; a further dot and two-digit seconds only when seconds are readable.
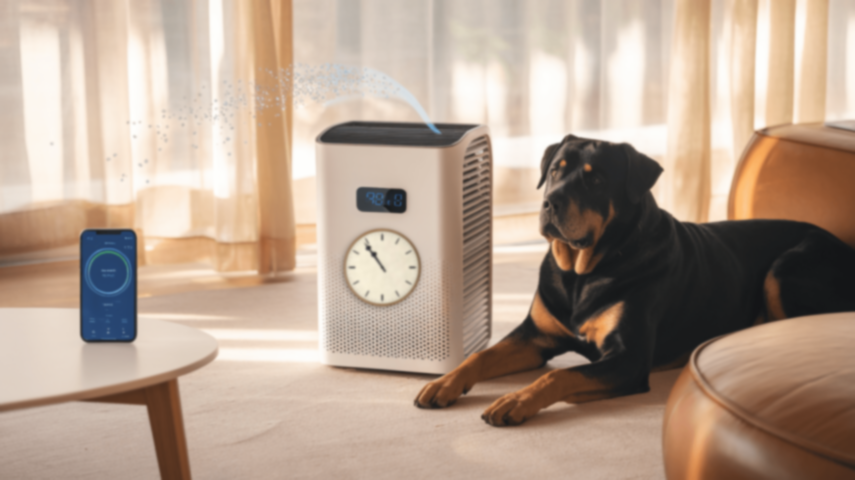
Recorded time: 10.54
